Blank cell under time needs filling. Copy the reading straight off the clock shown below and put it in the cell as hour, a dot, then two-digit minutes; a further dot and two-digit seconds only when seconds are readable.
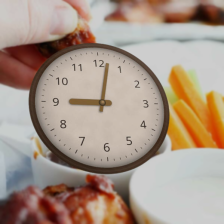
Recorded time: 9.02
